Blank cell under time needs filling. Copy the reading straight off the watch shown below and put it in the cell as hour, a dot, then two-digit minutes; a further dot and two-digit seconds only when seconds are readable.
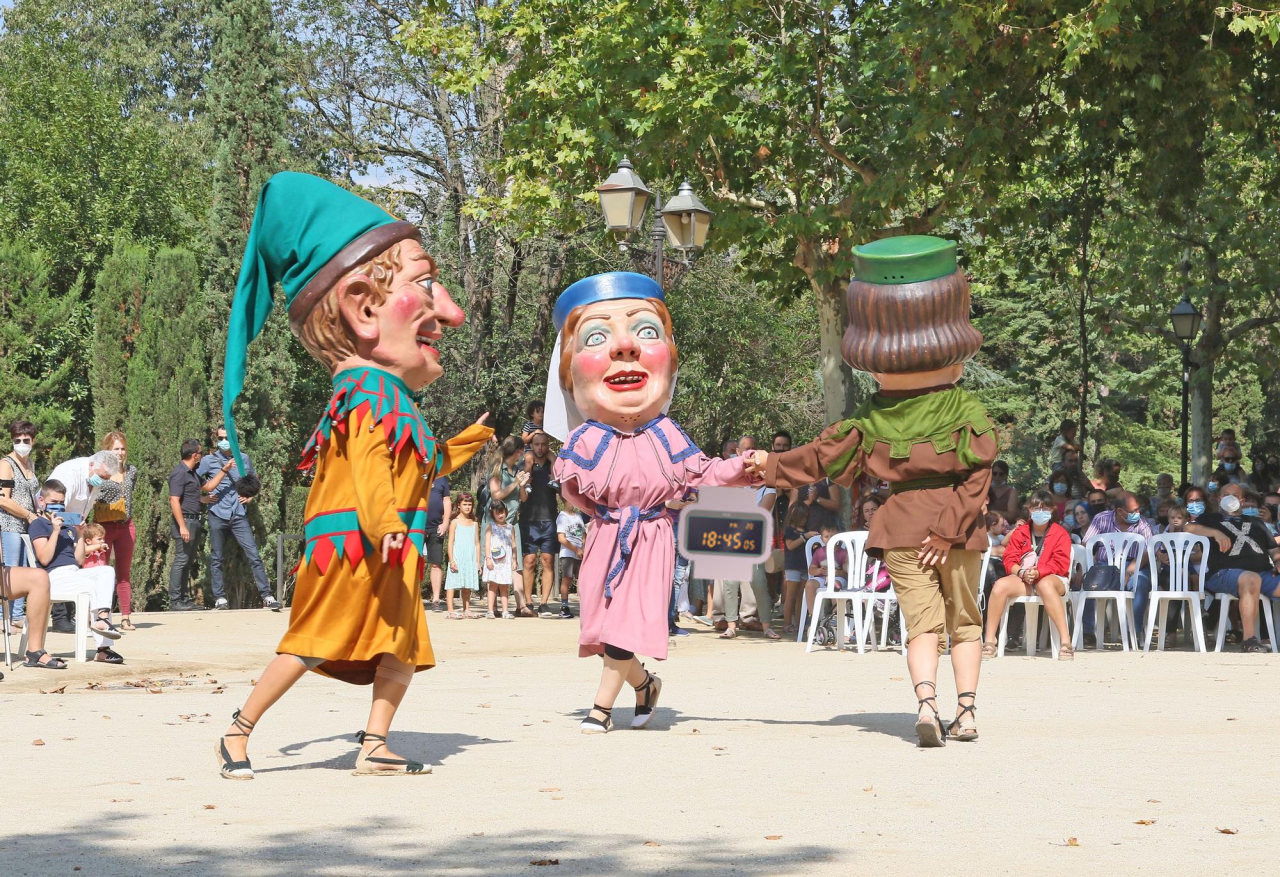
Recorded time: 18.45
